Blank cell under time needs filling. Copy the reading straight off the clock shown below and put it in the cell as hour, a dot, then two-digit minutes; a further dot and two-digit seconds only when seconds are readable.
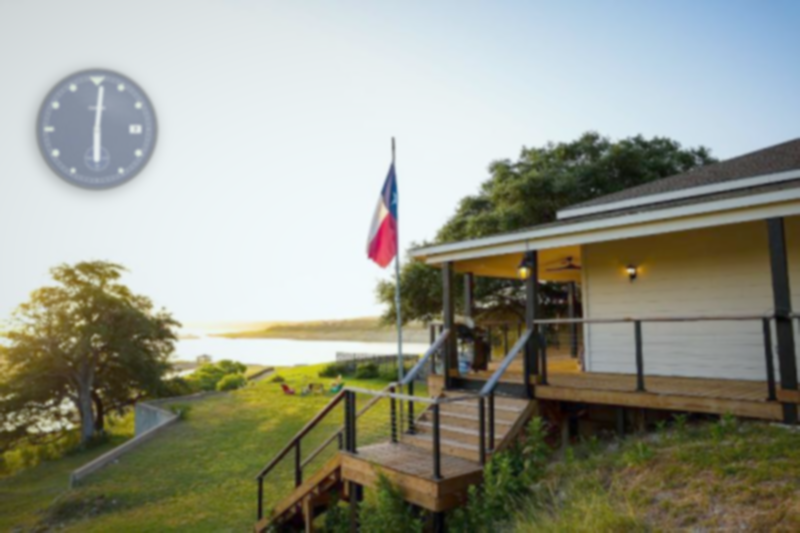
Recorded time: 6.01
